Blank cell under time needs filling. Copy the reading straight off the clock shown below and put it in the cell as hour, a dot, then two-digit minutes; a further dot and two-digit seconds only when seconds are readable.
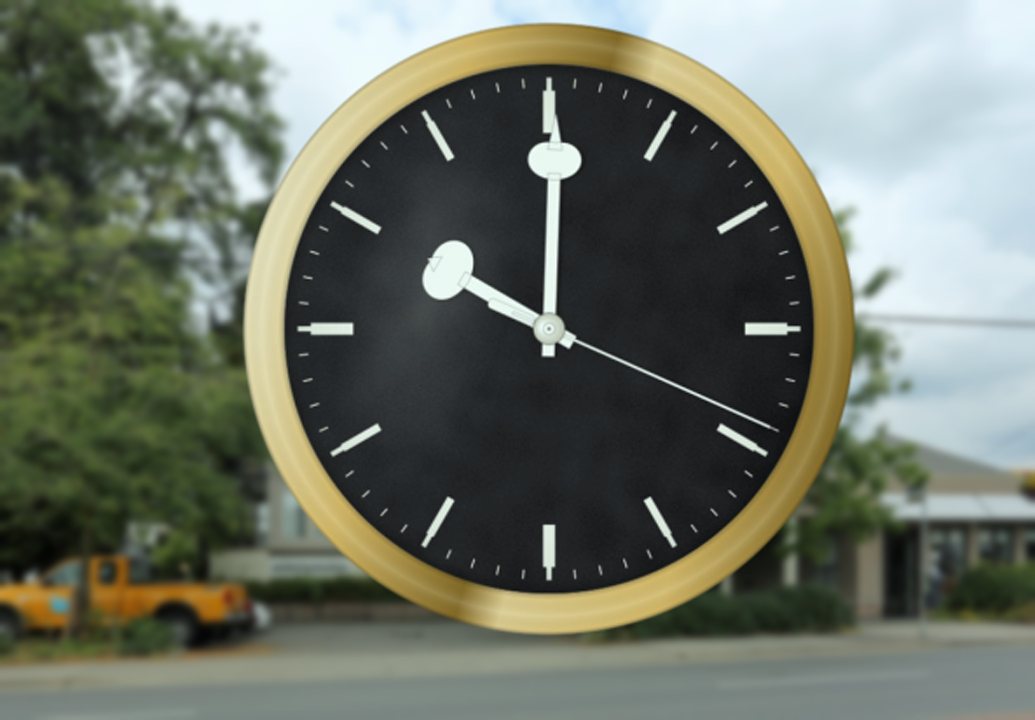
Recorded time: 10.00.19
